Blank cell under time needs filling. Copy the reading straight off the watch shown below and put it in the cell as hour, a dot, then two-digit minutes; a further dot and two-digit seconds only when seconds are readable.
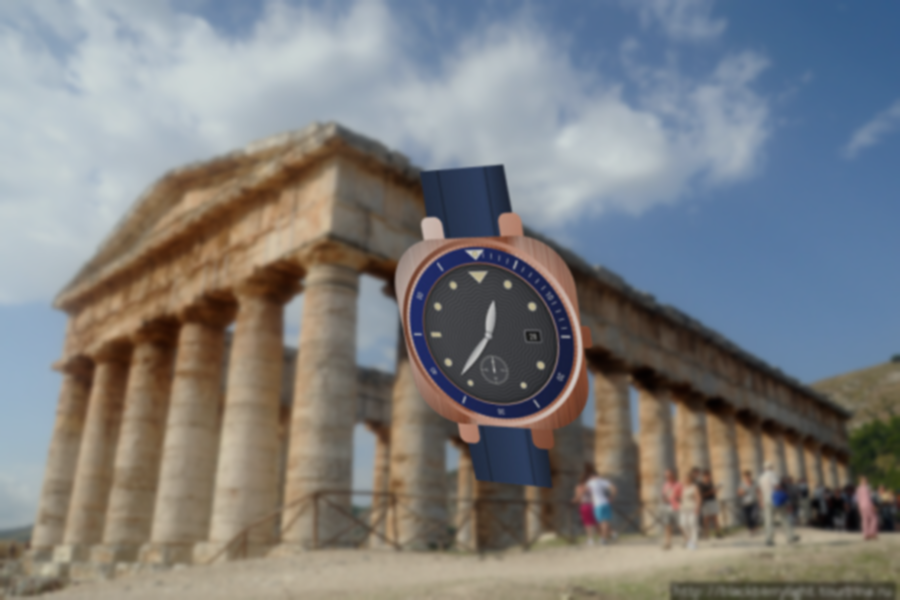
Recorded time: 12.37
